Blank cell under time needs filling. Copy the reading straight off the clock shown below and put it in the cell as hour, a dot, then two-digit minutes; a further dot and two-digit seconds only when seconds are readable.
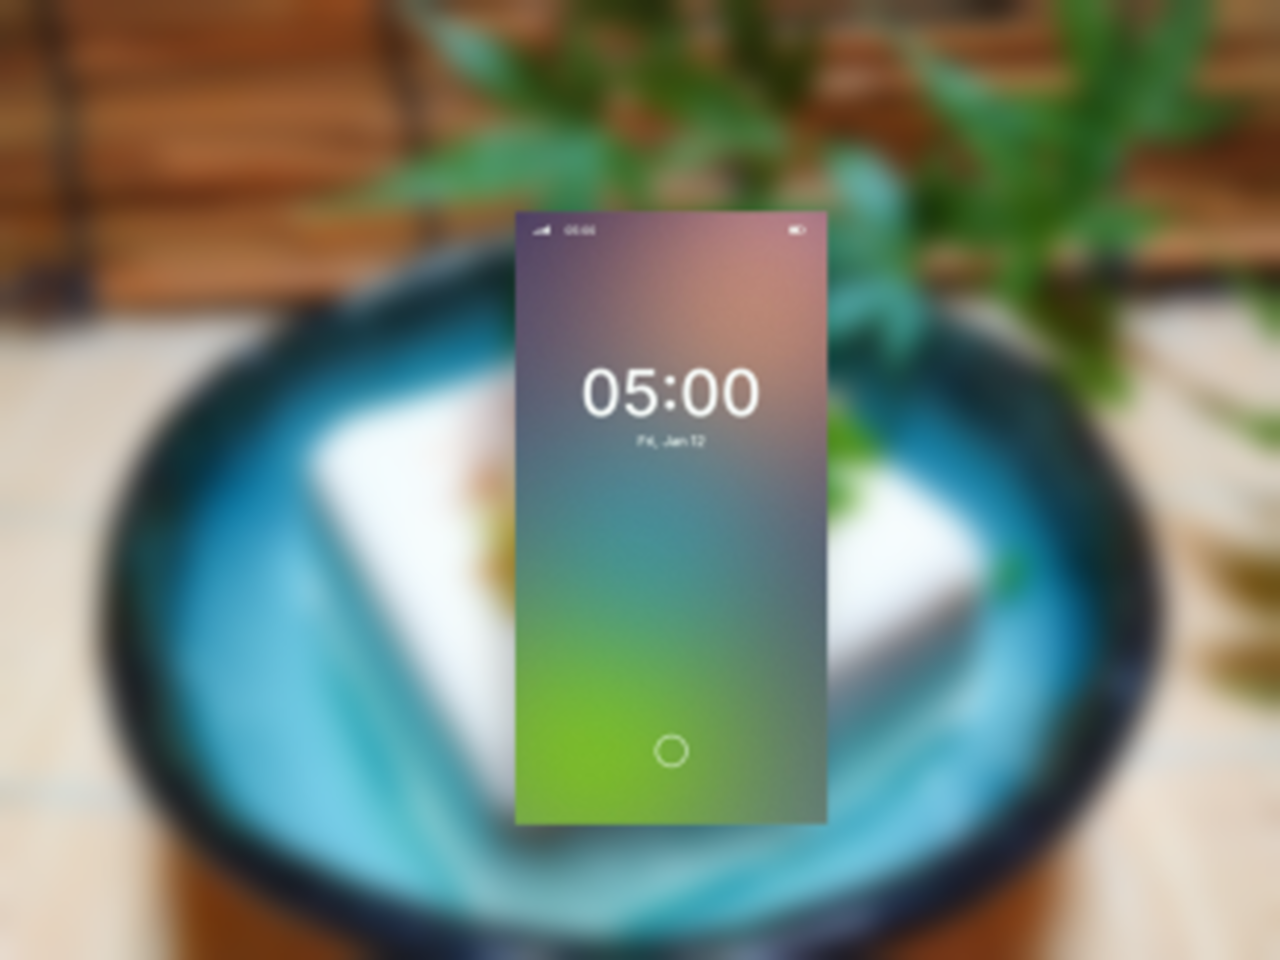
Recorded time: 5.00
